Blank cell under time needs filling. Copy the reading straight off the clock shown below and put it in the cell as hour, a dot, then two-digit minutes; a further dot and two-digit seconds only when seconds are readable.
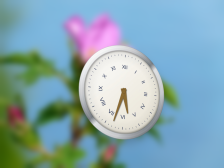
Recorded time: 5.33
